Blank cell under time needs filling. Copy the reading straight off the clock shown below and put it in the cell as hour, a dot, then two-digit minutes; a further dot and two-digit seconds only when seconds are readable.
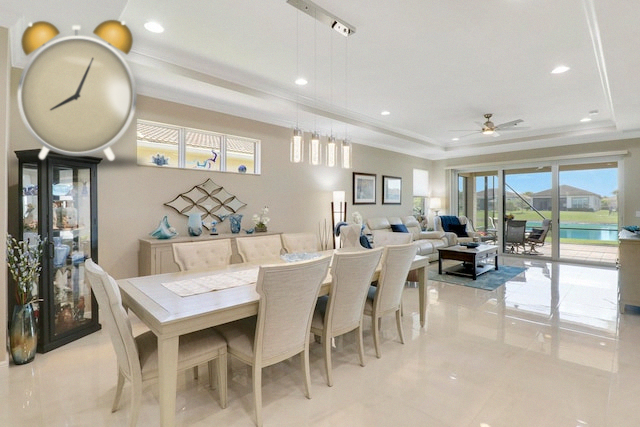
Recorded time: 8.04
